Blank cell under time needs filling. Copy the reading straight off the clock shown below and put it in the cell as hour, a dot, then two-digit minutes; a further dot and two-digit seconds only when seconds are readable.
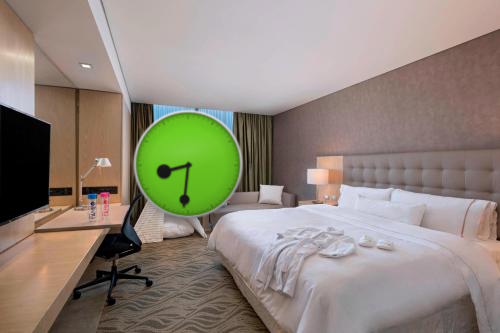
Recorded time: 8.31
